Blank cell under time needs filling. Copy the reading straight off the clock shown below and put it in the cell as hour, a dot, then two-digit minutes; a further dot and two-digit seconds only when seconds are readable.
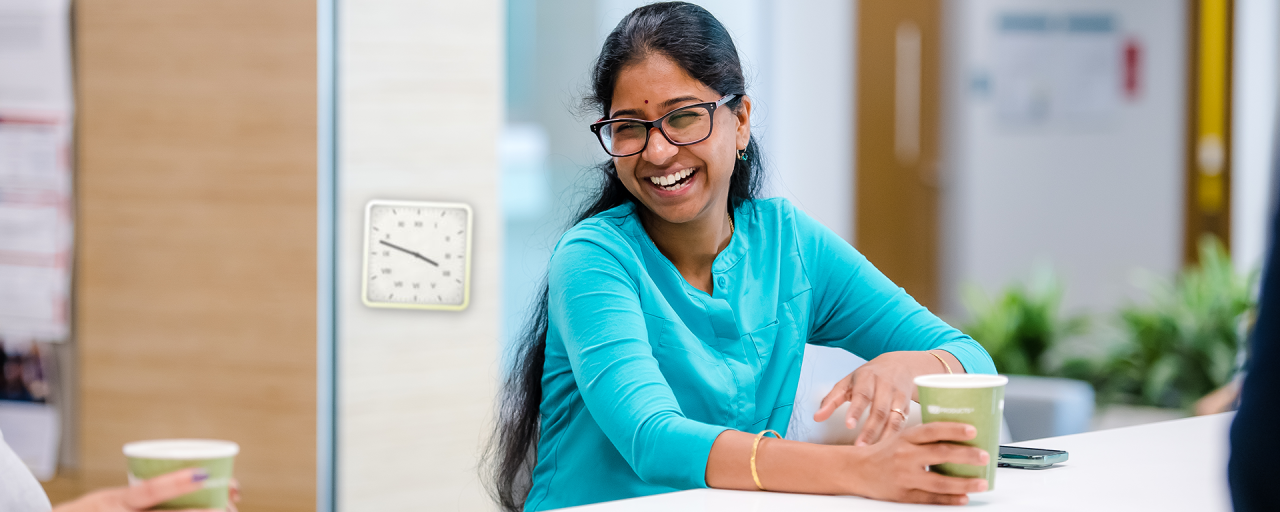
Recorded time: 3.48
